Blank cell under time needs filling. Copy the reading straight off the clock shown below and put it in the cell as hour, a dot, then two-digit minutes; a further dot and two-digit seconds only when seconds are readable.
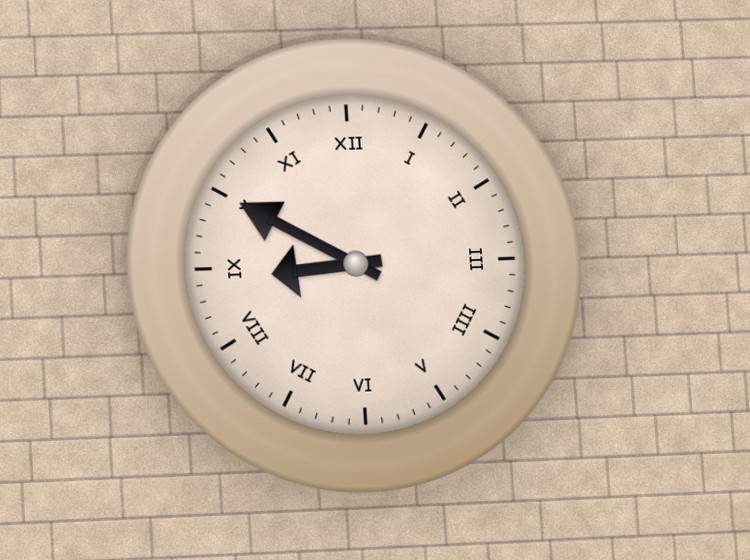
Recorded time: 8.50
